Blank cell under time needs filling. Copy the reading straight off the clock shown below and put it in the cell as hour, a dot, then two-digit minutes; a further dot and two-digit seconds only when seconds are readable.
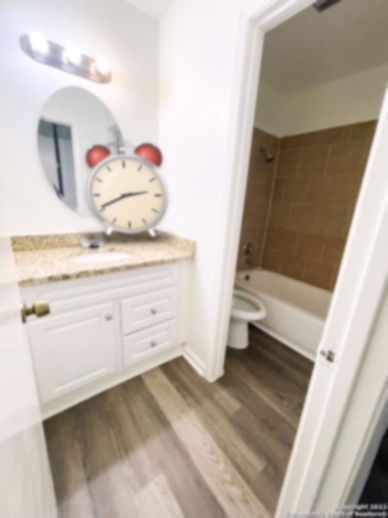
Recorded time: 2.41
